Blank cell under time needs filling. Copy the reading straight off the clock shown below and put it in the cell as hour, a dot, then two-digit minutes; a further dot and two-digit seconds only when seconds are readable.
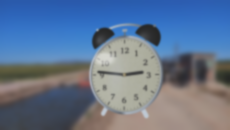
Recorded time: 2.46
